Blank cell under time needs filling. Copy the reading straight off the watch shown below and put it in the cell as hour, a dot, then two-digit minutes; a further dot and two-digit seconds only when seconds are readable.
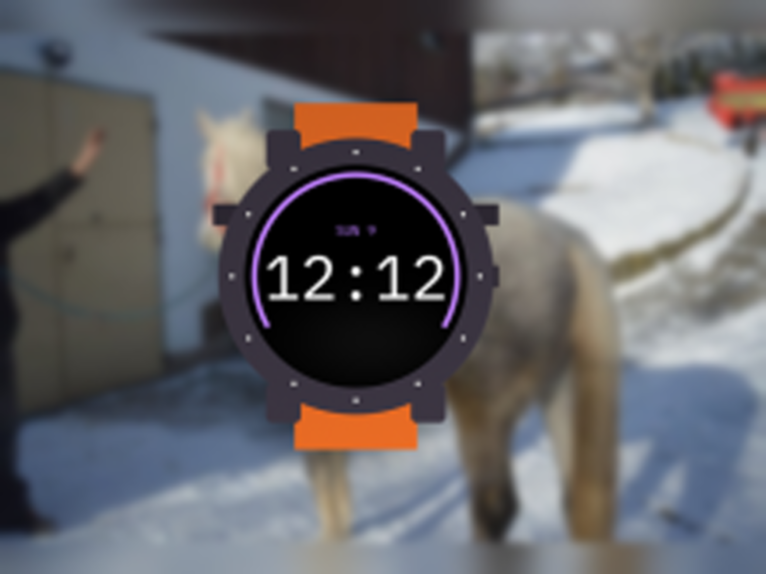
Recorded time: 12.12
